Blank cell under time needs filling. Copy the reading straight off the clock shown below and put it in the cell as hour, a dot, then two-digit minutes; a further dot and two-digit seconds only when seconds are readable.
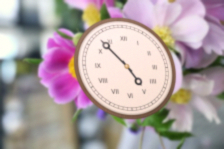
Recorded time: 4.53
